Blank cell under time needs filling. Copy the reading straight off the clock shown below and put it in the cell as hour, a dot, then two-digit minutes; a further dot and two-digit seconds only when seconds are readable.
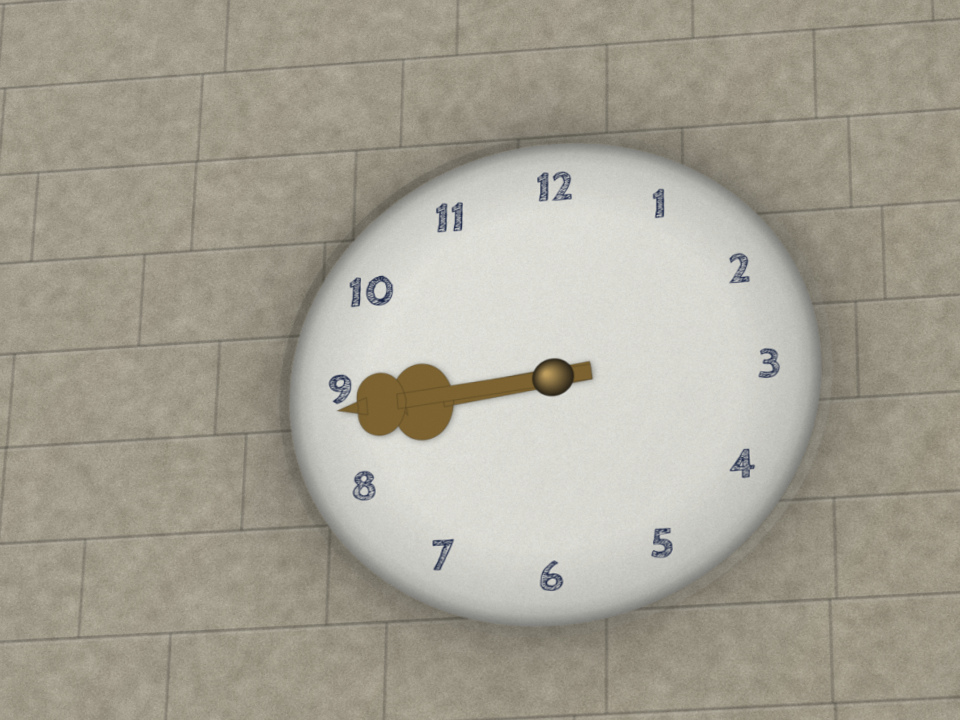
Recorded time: 8.44
